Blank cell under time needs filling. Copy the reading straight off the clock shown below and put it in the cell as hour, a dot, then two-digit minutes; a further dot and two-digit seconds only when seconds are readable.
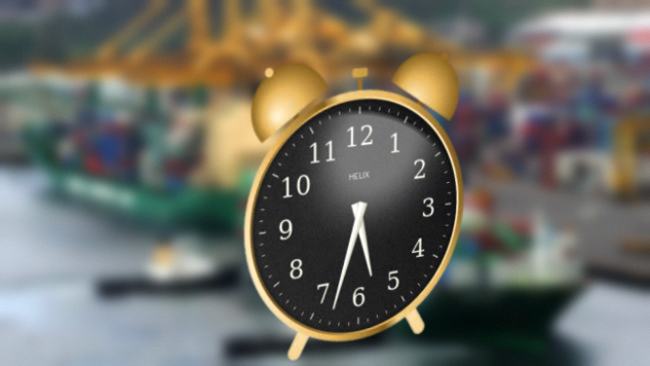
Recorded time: 5.33
